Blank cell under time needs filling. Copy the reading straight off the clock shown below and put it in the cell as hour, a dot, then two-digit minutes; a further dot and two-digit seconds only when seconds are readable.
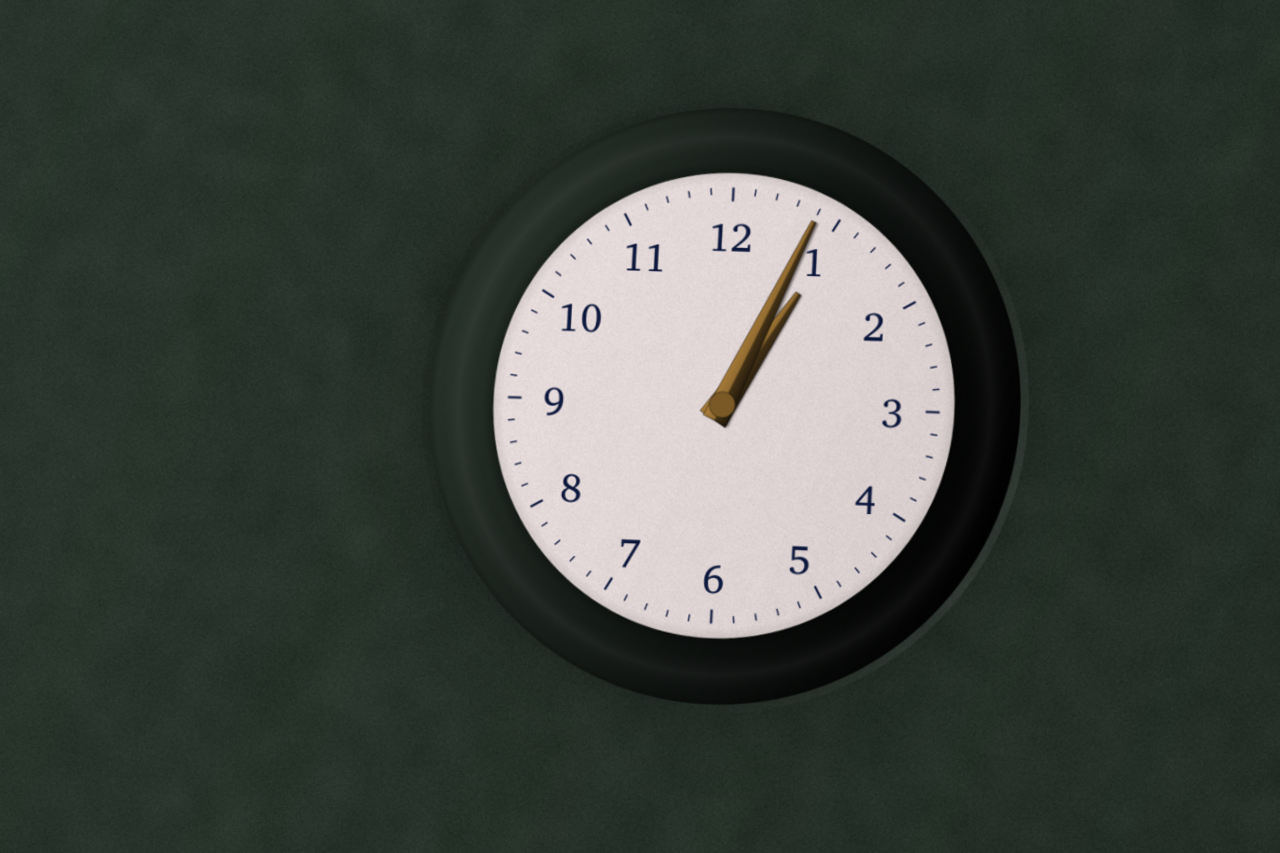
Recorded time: 1.04
